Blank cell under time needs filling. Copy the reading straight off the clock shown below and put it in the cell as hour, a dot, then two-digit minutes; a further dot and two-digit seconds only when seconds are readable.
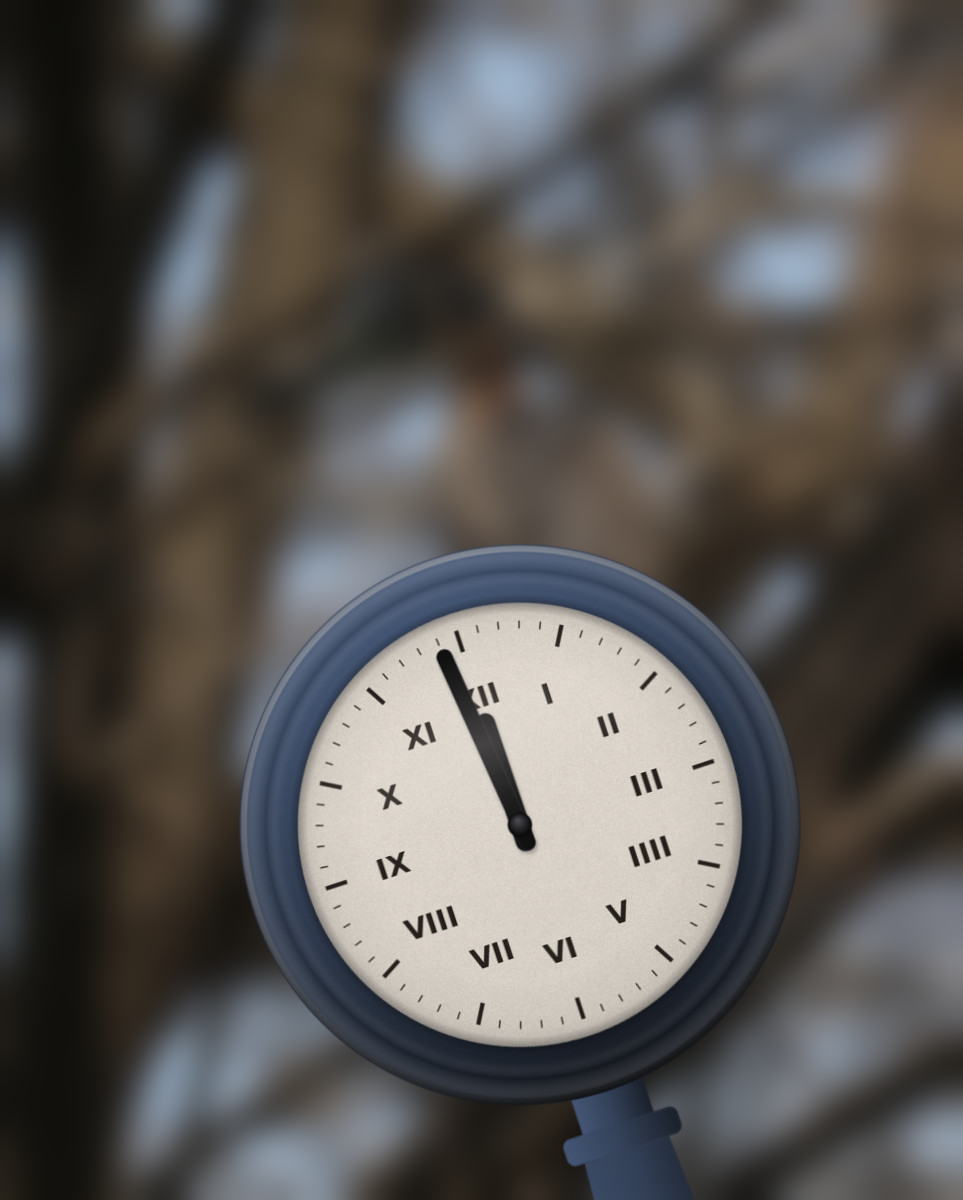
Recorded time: 11.59
